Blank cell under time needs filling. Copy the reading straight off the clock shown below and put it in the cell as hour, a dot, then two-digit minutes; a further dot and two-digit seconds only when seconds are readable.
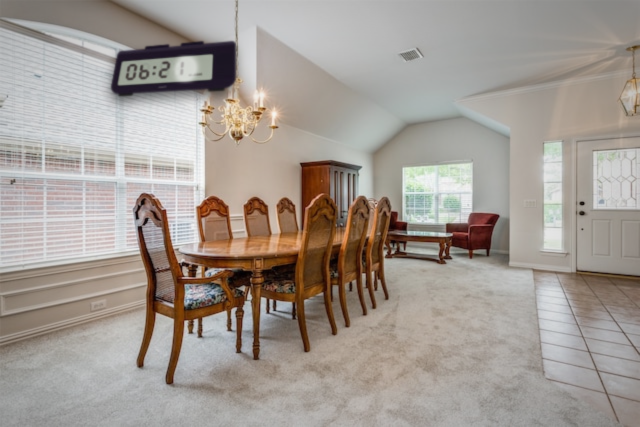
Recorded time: 6.21
